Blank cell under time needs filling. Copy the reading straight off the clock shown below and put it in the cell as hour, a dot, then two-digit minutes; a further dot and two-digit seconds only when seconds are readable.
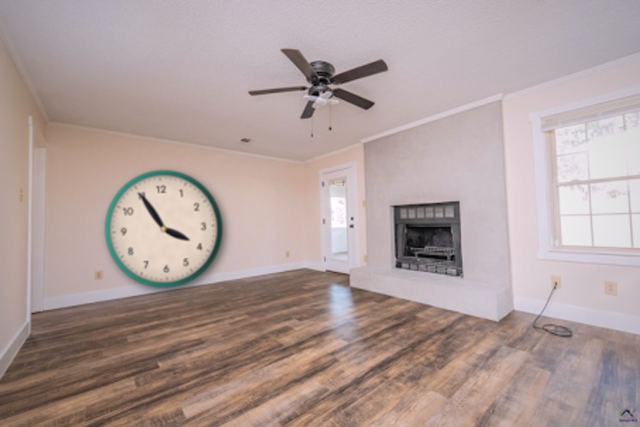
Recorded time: 3.55
